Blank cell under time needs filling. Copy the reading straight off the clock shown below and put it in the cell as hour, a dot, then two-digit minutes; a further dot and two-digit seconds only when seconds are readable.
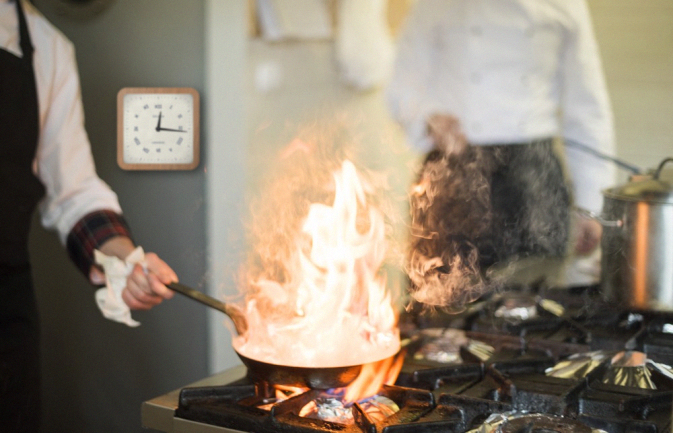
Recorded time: 12.16
